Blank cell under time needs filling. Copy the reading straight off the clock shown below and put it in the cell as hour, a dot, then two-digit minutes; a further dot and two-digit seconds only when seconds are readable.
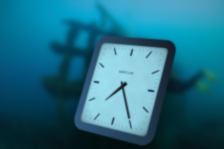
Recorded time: 7.25
